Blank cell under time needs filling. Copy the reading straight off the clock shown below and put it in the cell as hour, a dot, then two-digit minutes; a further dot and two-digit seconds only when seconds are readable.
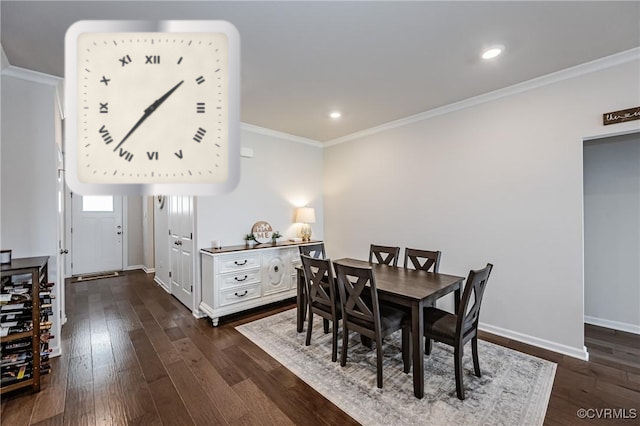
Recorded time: 1.37
